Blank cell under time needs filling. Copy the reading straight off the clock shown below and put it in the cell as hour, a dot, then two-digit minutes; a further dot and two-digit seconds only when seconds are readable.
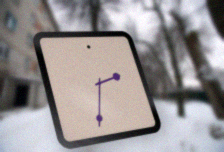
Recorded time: 2.33
